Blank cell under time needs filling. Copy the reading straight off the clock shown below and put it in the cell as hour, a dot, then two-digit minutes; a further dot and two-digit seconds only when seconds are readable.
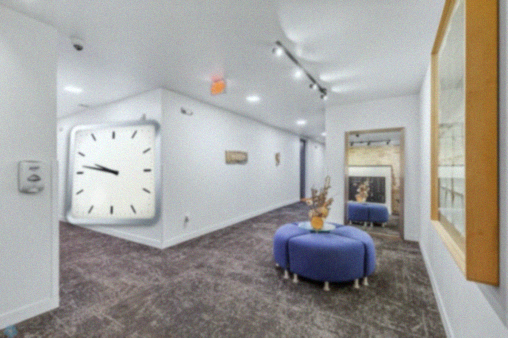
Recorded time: 9.47
